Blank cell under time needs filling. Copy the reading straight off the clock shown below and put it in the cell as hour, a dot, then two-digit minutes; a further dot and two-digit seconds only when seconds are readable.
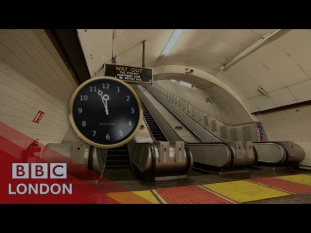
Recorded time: 11.57
